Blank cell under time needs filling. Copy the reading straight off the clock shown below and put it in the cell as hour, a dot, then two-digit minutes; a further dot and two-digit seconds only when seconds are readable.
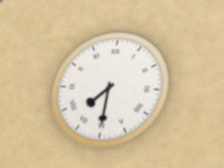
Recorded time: 7.30
